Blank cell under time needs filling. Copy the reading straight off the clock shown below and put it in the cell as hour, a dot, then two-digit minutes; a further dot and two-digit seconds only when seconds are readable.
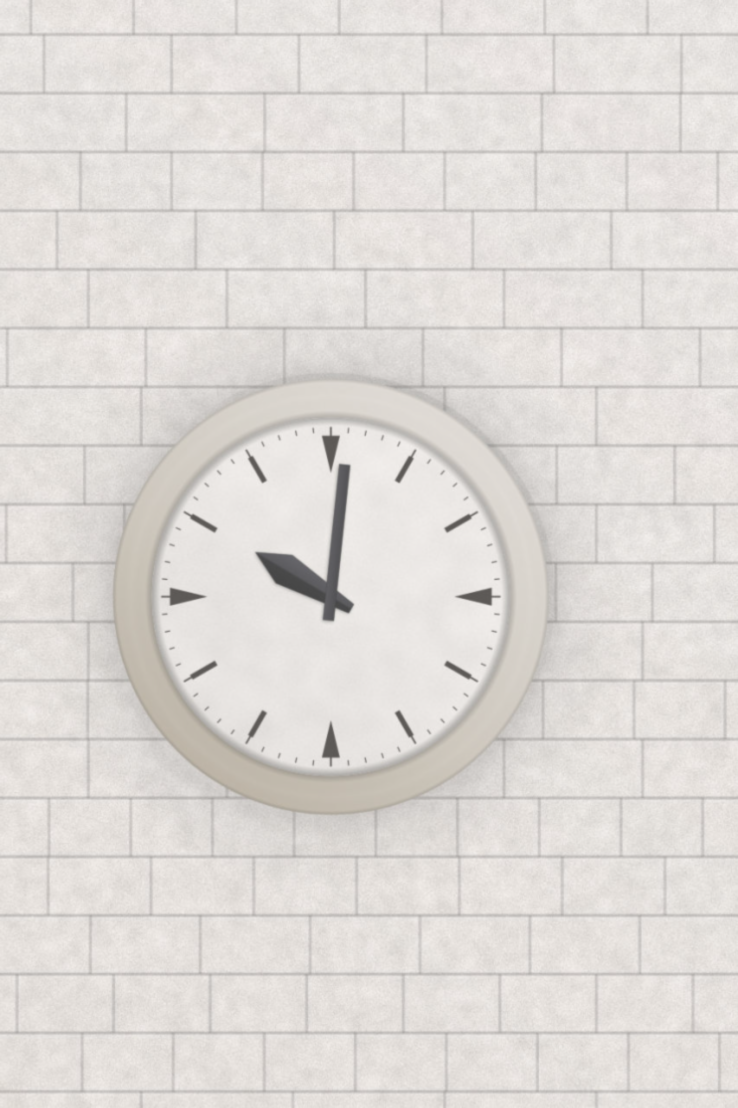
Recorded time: 10.01
